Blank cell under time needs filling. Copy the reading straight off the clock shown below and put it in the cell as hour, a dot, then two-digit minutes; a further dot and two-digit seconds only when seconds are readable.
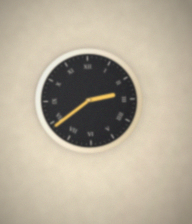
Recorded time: 2.39
